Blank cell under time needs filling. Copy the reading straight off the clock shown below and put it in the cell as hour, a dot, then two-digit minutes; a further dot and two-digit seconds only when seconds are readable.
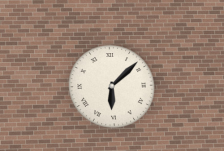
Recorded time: 6.08
